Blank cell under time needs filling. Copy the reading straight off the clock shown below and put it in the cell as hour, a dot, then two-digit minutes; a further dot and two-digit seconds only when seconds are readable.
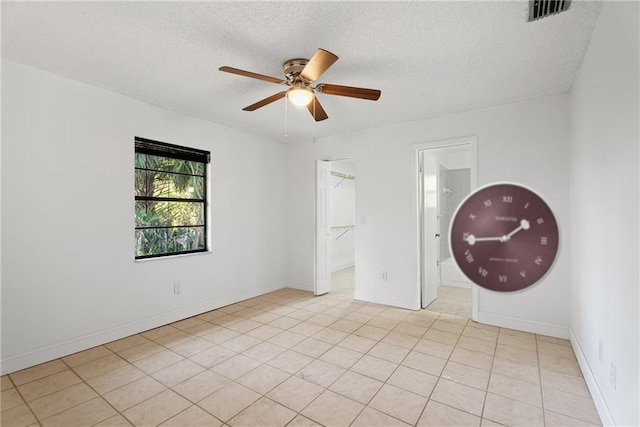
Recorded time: 1.44
